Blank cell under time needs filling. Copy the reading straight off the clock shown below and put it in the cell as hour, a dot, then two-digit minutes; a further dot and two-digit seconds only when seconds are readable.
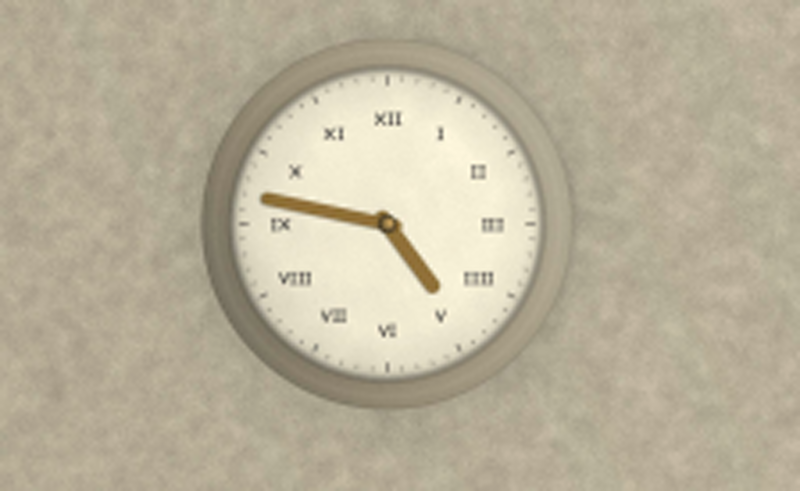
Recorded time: 4.47
